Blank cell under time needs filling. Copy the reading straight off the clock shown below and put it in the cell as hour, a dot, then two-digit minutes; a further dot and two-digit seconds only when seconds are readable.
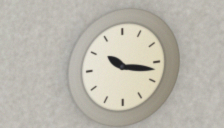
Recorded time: 10.17
